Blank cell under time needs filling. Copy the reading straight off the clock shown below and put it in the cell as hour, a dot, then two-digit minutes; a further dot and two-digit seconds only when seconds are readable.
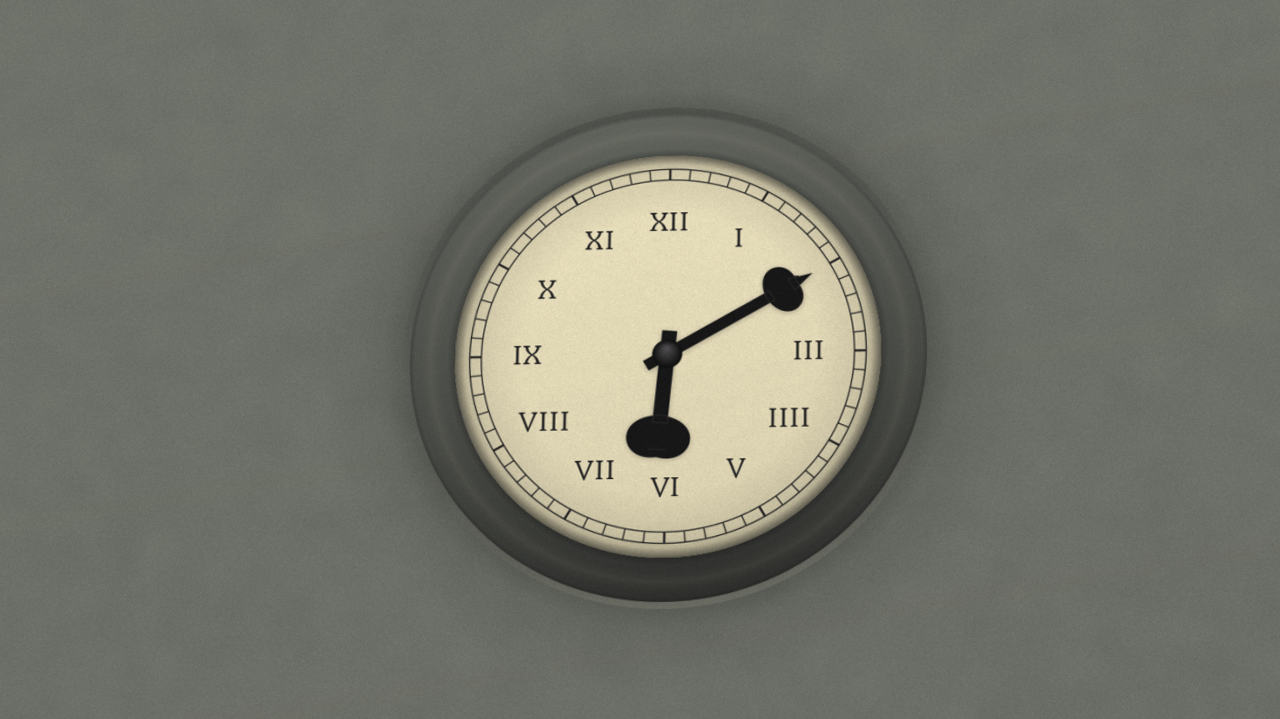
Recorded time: 6.10
